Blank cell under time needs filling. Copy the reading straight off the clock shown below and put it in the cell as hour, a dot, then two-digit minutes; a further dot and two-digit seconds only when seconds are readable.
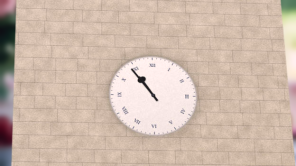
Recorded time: 10.54
